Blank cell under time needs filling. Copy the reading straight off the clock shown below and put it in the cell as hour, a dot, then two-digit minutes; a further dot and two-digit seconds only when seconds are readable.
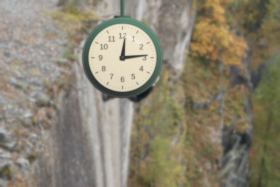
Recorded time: 12.14
